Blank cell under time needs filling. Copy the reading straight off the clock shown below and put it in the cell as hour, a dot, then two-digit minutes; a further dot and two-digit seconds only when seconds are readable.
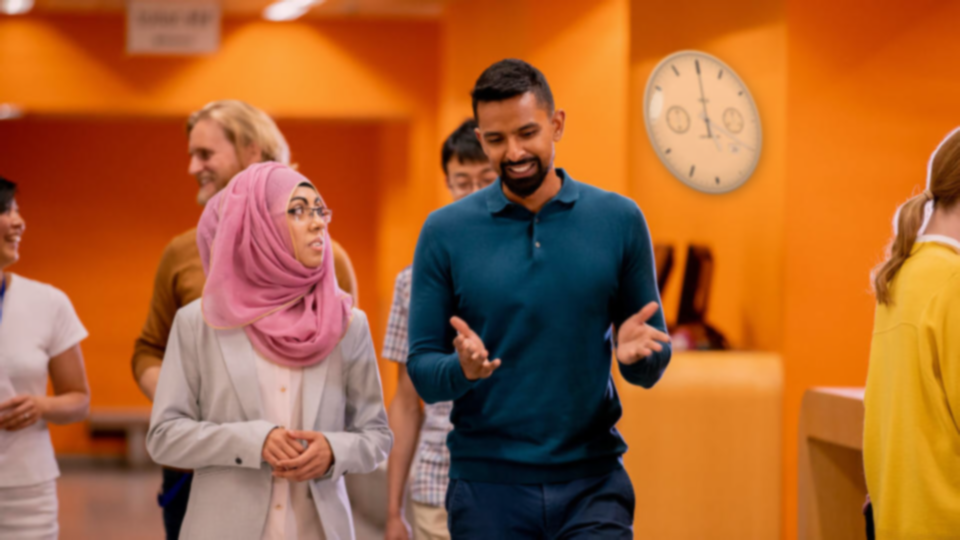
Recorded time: 5.20
